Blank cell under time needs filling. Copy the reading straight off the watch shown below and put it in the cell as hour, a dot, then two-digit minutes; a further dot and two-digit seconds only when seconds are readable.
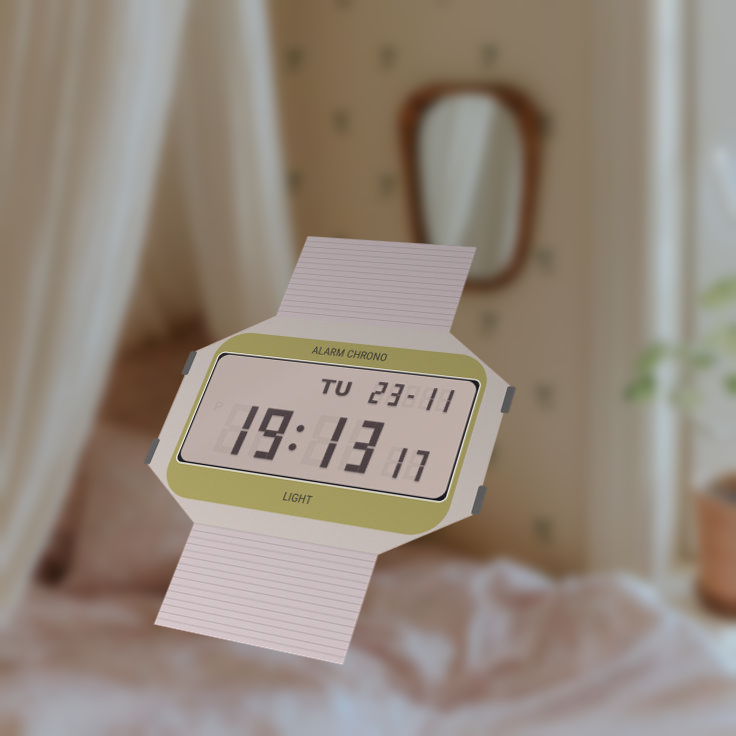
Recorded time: 19.13.17
